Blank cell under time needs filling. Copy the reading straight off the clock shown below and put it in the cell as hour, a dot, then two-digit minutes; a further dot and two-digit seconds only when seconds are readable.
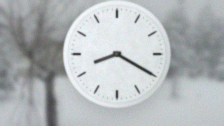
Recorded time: 8.20
